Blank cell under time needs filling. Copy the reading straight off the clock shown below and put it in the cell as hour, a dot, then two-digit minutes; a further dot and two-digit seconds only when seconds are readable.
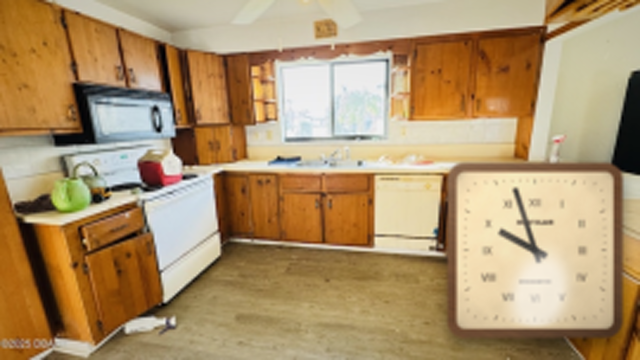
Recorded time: 9.57
